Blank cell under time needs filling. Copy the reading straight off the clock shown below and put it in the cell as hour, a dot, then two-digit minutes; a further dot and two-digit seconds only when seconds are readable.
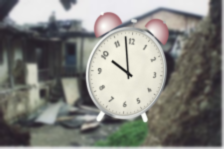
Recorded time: 9.58
